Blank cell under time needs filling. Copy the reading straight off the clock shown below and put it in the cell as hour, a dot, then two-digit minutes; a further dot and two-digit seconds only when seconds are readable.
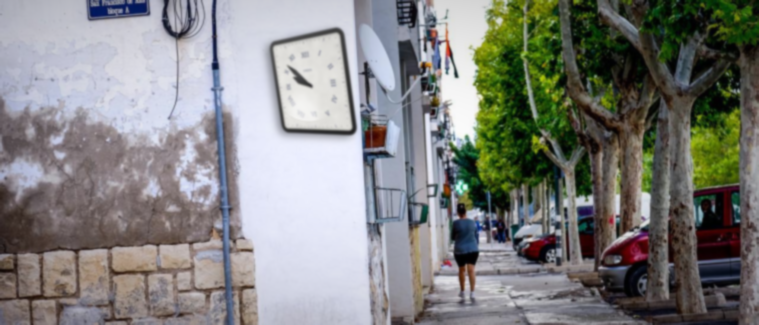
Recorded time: 9.52
